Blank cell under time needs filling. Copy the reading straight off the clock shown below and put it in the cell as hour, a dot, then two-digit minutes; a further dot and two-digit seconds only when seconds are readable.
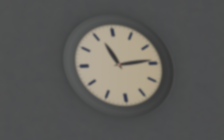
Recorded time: 11.14
